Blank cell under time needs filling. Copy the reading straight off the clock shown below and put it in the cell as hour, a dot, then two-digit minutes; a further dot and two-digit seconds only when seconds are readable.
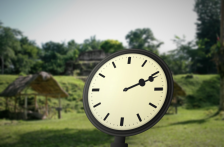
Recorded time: 2.11
